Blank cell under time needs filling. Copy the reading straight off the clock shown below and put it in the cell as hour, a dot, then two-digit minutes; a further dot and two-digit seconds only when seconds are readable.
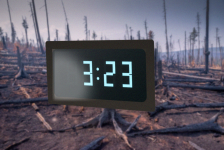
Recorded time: 3.23
